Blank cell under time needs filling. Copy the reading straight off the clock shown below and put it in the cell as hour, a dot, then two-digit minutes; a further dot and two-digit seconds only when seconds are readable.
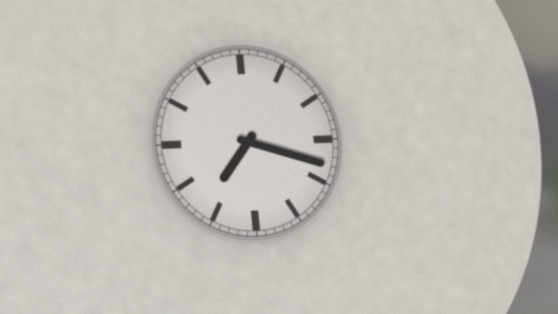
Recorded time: 7.18
